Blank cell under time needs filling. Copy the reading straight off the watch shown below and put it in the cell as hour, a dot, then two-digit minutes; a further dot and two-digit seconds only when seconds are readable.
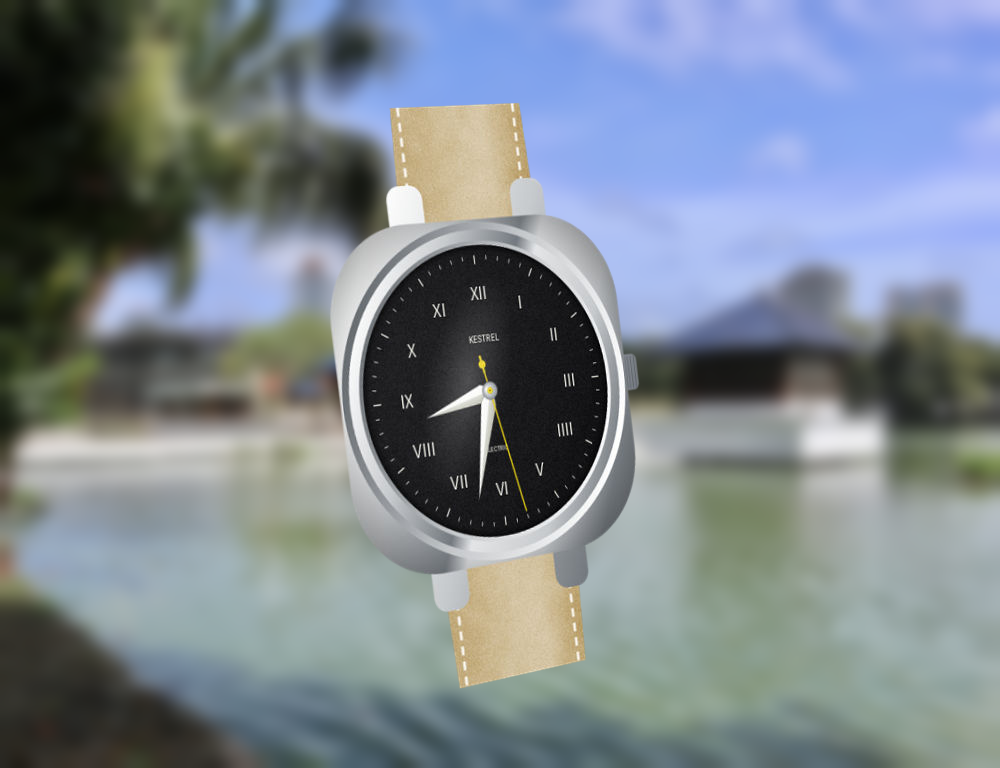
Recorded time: 8.32.28
